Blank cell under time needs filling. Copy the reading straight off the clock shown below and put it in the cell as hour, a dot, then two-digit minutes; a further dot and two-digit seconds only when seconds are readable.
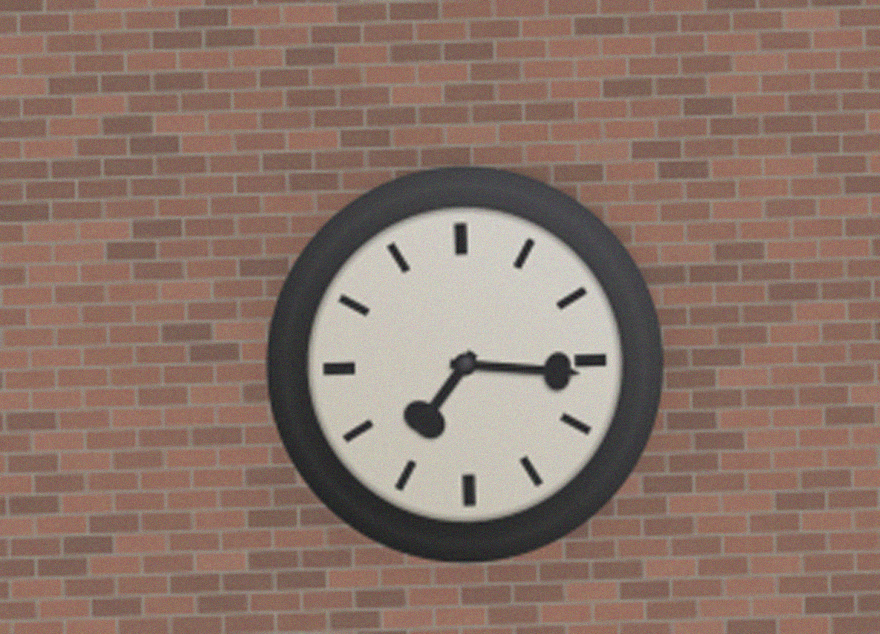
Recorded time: 7.16
